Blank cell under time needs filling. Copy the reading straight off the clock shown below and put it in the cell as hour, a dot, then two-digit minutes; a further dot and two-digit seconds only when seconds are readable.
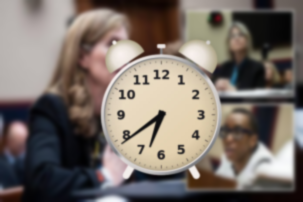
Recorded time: 6.39
